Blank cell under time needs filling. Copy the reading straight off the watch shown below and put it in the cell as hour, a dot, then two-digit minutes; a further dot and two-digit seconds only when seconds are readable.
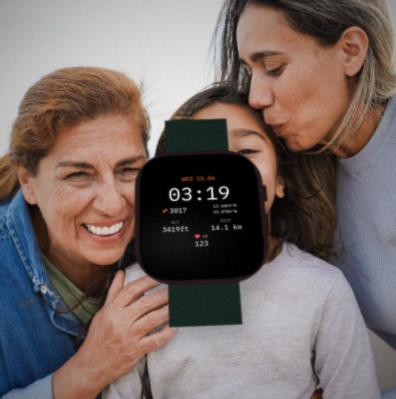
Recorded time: 3.19
